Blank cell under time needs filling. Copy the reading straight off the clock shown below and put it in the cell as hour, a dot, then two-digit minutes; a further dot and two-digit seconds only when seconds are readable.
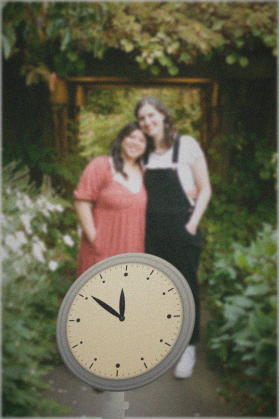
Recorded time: 11.51
